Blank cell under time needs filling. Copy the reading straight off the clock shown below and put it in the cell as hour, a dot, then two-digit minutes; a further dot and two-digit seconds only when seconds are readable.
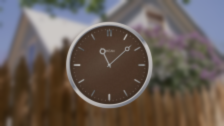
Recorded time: 11.08
